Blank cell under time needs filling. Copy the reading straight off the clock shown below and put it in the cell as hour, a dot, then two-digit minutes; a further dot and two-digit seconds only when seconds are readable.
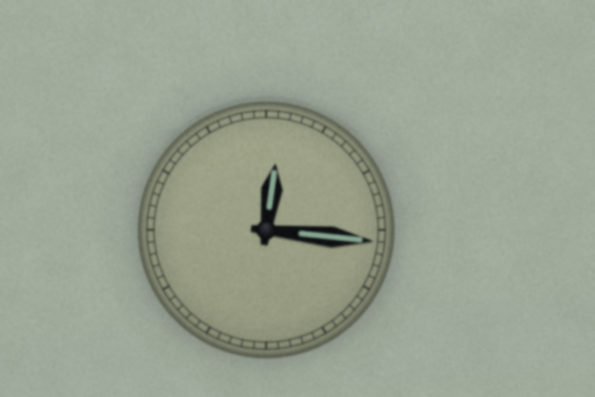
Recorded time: 12.16
